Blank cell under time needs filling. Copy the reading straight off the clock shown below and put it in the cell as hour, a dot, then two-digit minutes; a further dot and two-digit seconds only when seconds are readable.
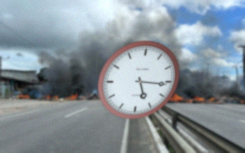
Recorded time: 5.16
